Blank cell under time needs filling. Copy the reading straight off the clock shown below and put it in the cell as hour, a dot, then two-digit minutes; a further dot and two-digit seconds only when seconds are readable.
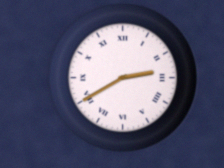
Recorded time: 2.40
